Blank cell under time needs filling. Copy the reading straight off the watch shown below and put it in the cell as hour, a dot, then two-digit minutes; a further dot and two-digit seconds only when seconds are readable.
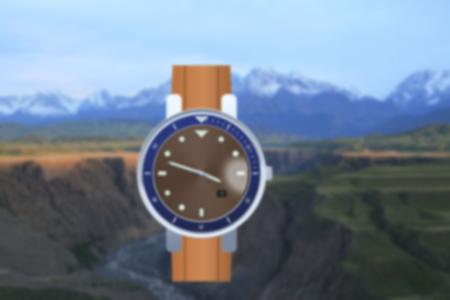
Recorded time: 3.48
